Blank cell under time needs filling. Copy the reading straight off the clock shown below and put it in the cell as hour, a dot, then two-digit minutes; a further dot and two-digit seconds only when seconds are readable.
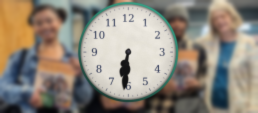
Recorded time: 6.31
